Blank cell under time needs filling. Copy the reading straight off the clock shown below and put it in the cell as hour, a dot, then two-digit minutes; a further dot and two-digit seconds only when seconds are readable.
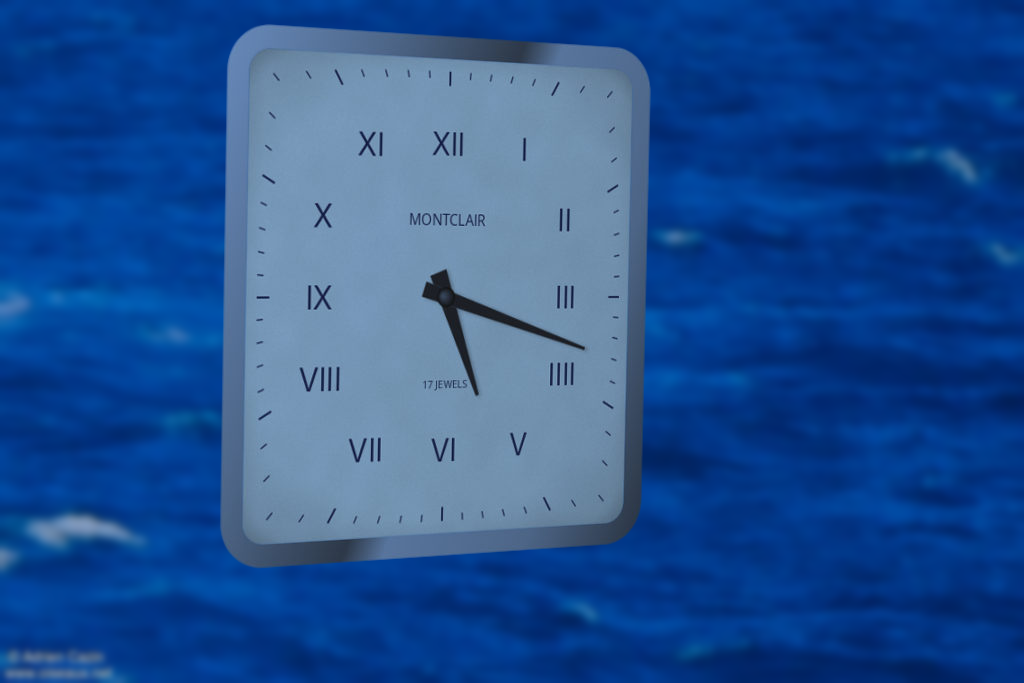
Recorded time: 5.18
